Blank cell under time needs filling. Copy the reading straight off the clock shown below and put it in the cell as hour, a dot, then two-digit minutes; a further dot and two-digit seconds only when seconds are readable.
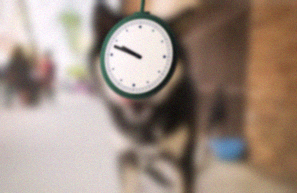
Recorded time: 9.48
